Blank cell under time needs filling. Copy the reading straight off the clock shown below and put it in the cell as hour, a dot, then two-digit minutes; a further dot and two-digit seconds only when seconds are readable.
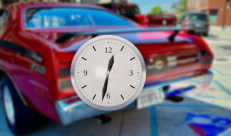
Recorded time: 12.32
